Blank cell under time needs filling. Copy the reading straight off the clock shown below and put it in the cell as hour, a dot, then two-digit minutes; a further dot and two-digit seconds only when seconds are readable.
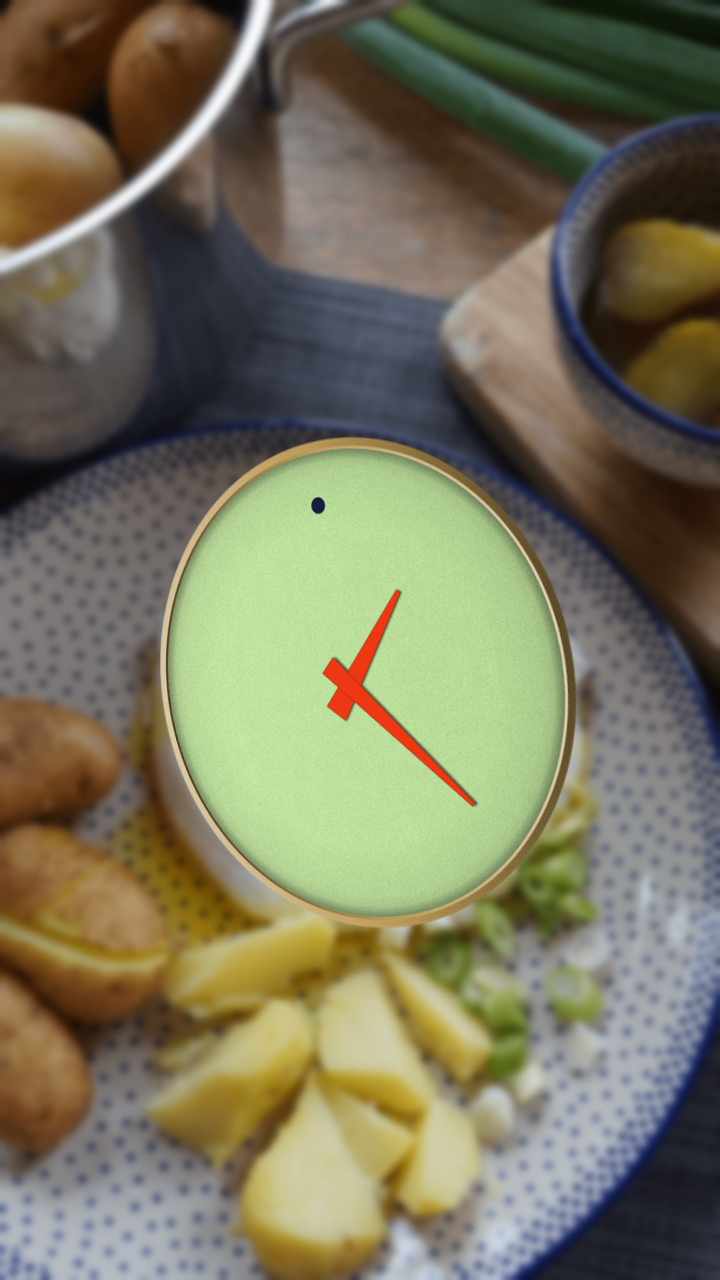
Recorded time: 1.23
